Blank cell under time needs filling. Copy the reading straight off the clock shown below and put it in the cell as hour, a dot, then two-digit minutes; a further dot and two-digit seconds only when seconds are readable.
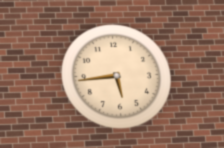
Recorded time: 5.44
